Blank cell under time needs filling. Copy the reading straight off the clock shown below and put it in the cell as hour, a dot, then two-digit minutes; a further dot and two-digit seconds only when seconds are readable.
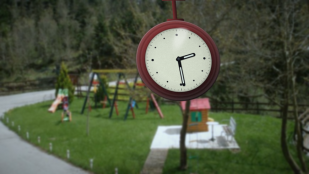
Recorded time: 2.29
